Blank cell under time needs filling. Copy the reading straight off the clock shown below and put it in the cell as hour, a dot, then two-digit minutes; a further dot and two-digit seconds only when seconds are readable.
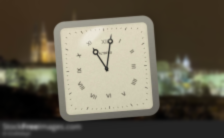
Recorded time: 11.02
